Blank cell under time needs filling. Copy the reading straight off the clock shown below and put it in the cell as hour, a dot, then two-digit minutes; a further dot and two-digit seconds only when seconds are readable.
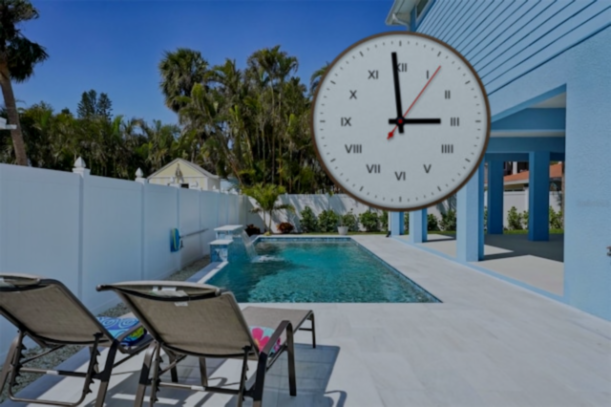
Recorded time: 2.59.06
